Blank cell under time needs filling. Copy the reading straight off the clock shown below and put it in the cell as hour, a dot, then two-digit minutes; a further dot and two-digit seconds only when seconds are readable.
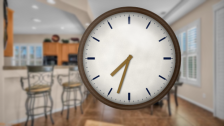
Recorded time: 7.33
